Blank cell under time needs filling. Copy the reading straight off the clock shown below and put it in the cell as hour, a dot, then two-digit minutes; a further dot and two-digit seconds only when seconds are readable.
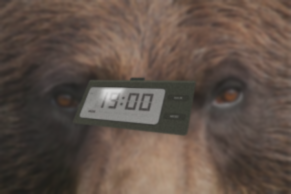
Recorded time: 19.00
